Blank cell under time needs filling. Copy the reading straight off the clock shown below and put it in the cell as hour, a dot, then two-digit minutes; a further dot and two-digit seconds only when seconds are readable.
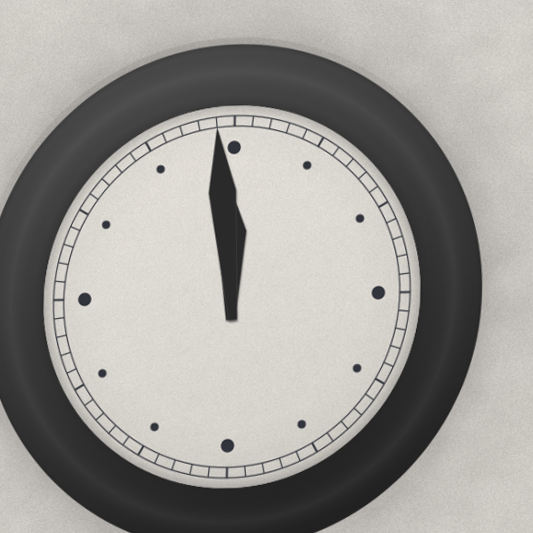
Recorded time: 11.59
